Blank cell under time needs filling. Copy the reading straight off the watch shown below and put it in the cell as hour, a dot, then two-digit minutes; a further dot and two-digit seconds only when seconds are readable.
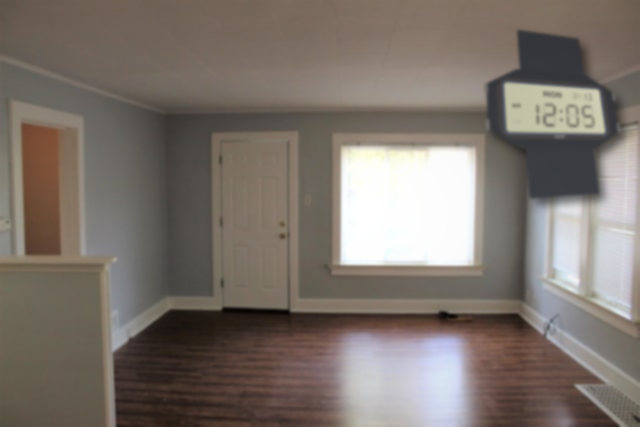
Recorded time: 12.05
